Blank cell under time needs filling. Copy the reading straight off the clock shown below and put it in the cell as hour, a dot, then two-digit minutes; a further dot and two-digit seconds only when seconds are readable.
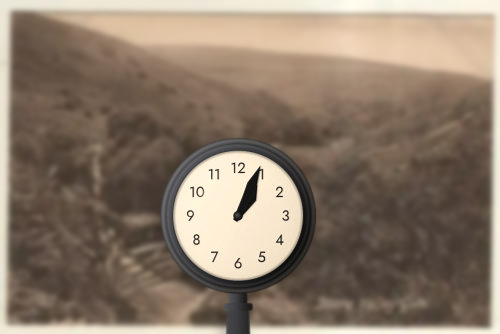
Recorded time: 1.04
